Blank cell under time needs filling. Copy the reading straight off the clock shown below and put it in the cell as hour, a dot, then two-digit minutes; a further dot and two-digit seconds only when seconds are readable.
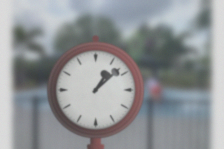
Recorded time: 1.08
